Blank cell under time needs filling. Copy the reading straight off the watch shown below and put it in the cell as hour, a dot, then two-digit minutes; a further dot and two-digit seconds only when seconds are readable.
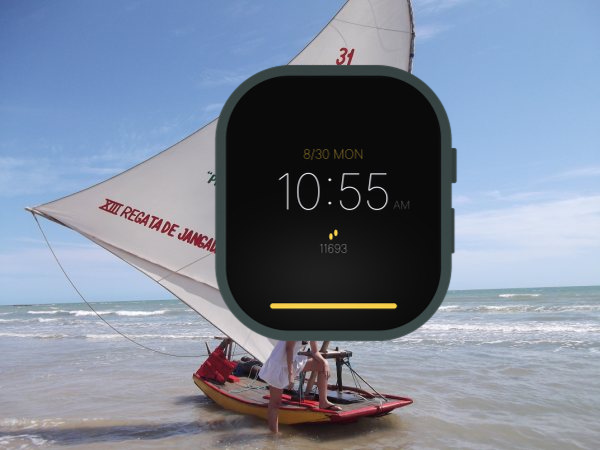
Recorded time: 10.55
